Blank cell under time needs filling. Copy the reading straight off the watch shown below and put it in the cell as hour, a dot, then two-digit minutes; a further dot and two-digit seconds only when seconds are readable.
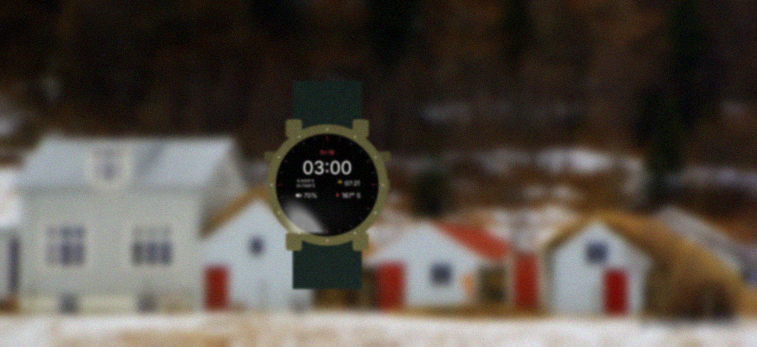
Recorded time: 3.00
